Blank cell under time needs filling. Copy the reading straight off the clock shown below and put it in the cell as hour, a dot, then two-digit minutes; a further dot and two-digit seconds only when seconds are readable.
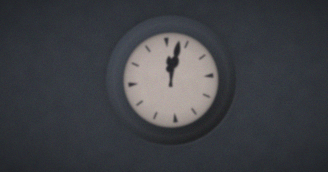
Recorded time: 12.03
